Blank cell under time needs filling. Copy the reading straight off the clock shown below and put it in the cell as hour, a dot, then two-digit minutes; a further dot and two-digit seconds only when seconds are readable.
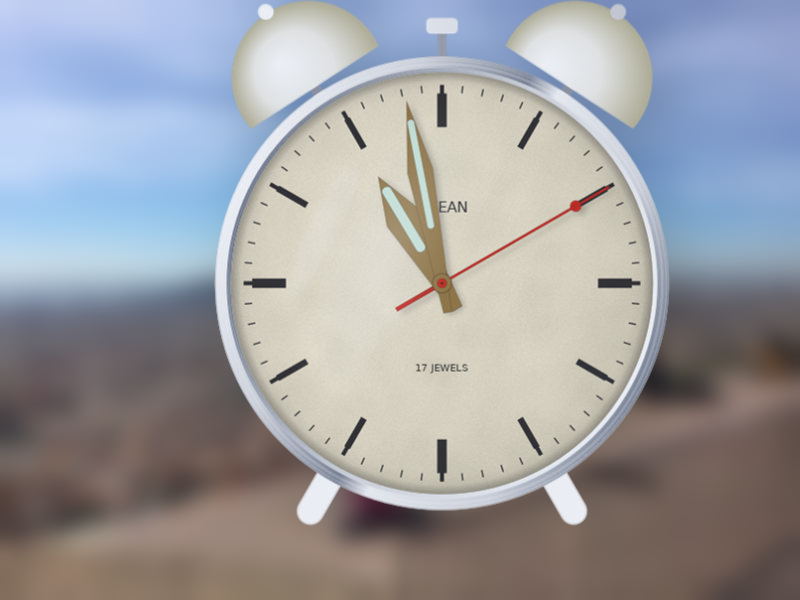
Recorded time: 10.58.10
